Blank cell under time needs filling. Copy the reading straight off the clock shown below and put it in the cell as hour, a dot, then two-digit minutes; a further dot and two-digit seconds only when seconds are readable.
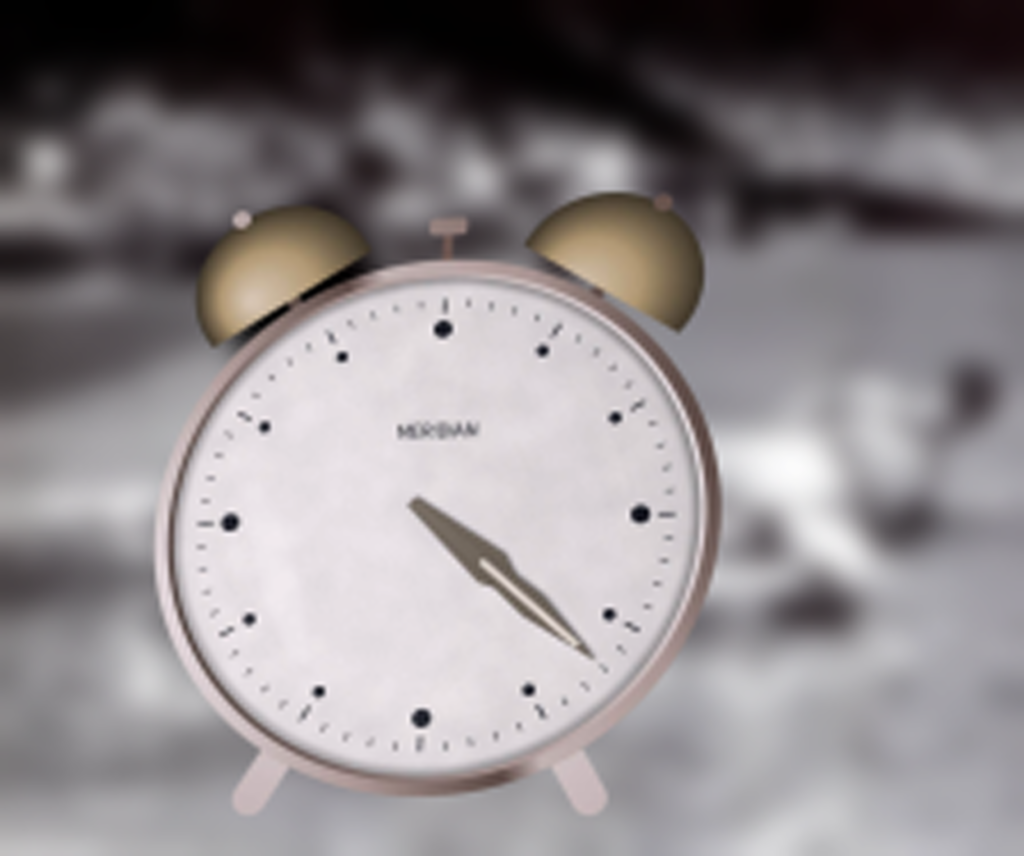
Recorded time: 4.22
